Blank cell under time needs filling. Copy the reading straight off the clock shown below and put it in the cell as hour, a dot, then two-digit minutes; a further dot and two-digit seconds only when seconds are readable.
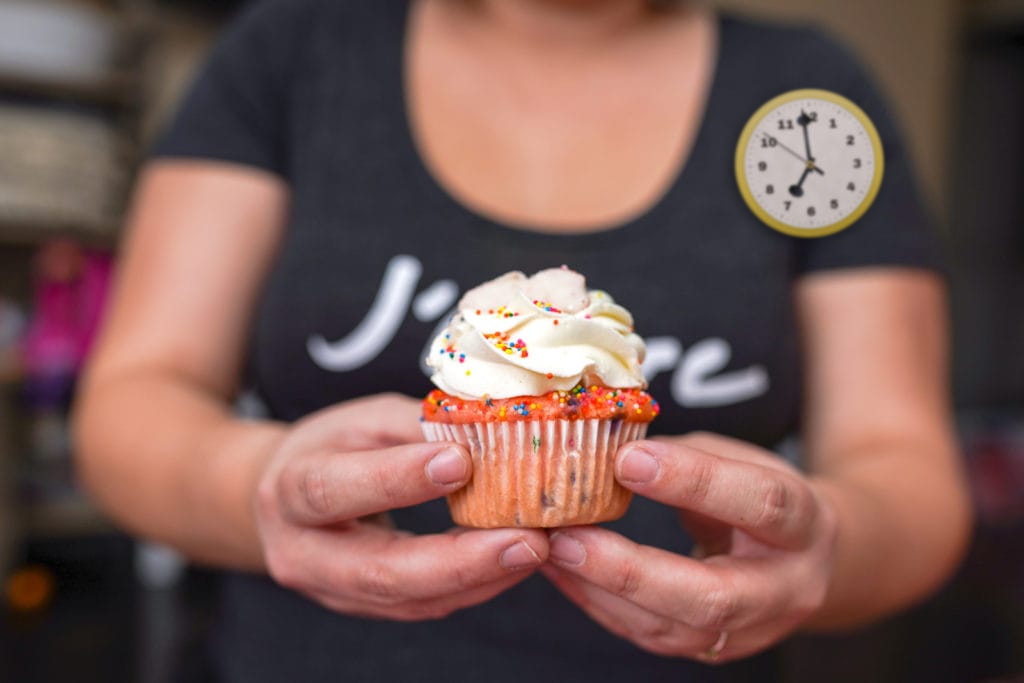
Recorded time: 6.58.51
